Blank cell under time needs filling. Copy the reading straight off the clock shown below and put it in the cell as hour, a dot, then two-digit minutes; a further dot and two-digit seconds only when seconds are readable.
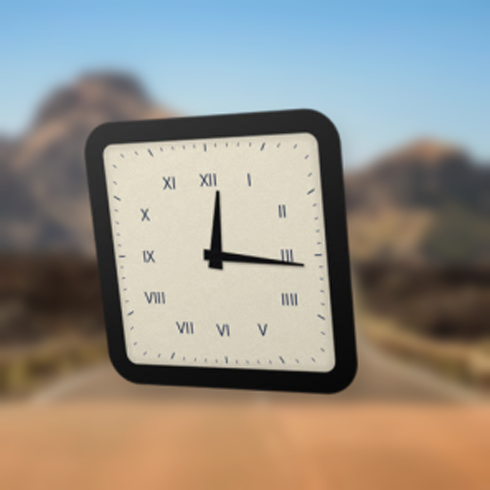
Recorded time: 12.16
